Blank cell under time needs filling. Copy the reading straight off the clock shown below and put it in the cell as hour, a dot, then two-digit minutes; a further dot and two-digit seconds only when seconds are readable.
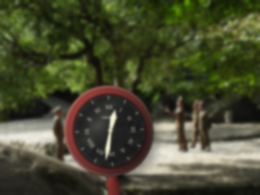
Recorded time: 12.32
